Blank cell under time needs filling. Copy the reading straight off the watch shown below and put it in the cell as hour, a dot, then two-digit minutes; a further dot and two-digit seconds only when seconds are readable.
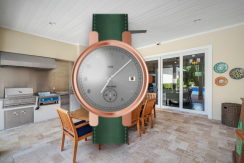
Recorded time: 7.08
